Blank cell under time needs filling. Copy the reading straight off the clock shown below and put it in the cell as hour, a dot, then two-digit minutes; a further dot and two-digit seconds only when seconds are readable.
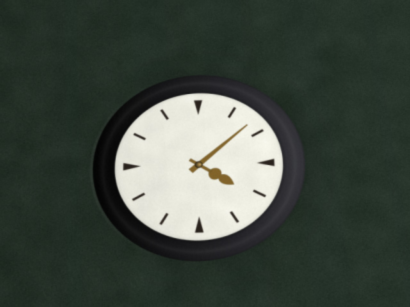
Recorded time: 4.08
